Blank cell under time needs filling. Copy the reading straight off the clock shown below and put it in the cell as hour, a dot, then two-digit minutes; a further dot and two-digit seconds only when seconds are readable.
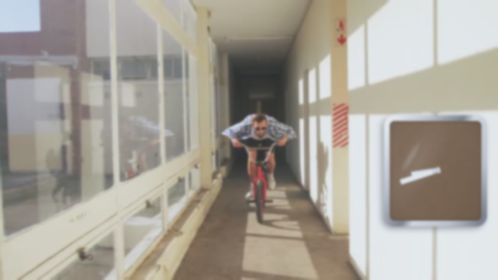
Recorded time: 8.42
